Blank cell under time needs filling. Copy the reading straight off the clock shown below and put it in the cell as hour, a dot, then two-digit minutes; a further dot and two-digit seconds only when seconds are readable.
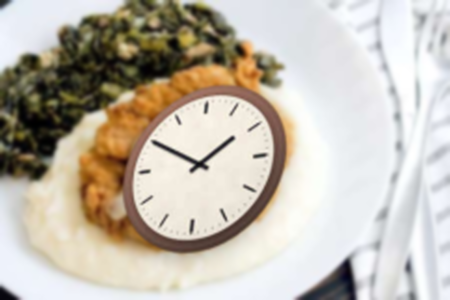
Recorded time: 1.50
